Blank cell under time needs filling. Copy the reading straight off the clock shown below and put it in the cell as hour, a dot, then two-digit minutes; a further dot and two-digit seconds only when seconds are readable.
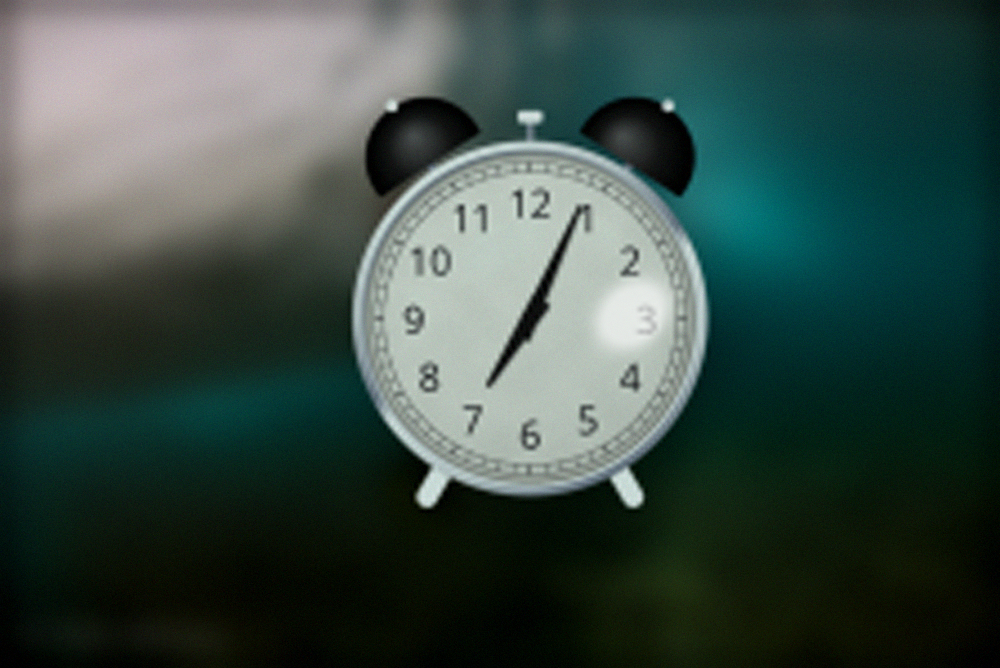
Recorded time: 7.04
